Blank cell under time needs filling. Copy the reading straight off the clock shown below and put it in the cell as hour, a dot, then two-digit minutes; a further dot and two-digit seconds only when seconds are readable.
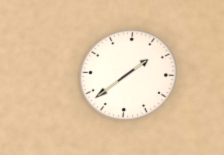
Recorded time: 1.38
